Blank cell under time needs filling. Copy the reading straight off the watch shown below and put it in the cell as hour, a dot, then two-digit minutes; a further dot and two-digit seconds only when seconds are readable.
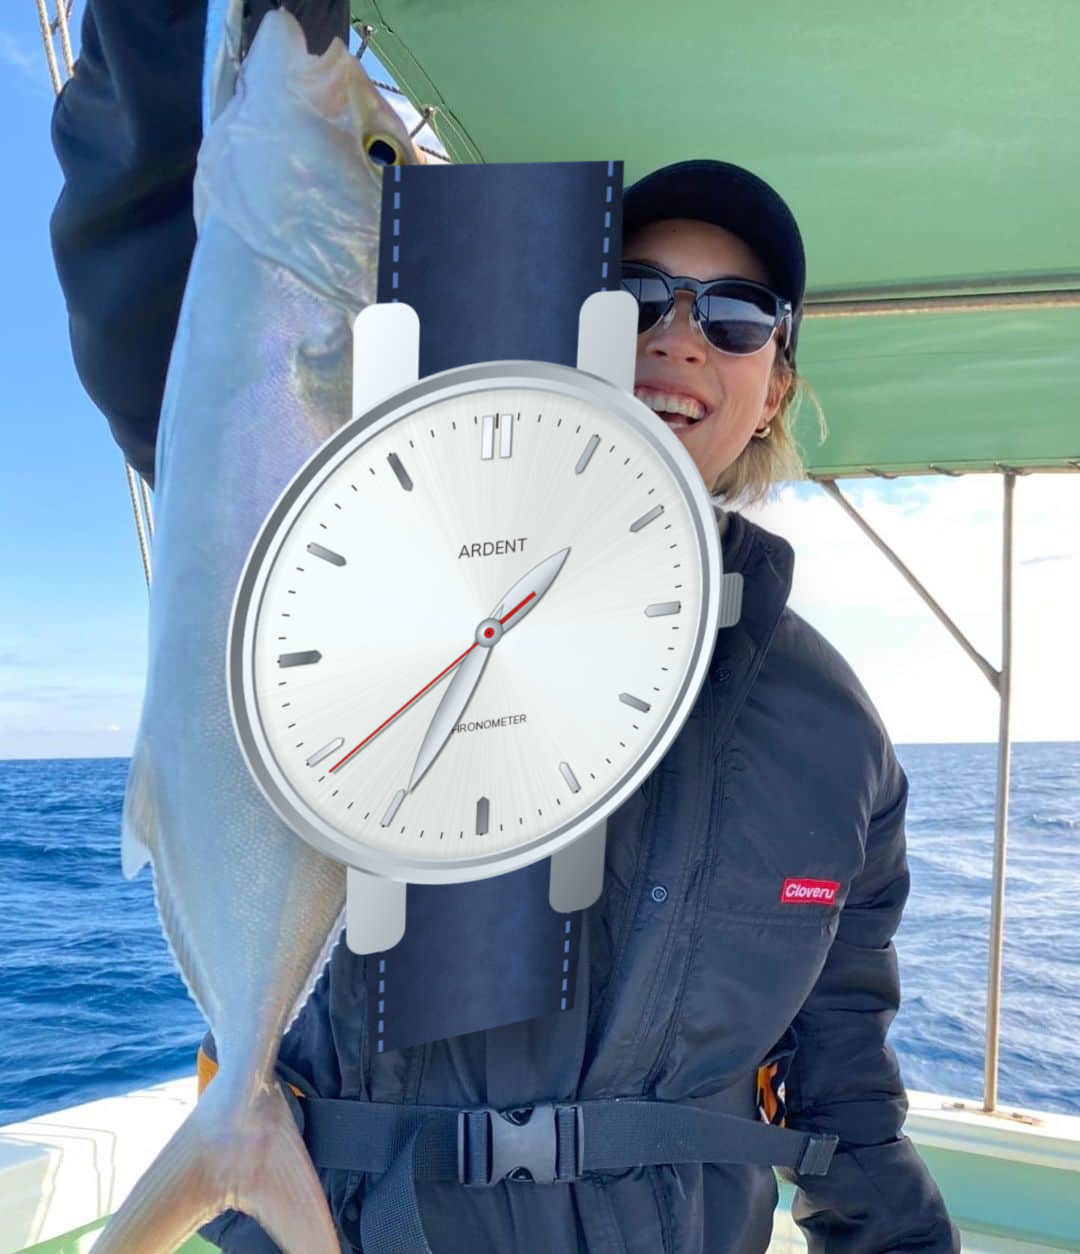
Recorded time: 1.34.39
